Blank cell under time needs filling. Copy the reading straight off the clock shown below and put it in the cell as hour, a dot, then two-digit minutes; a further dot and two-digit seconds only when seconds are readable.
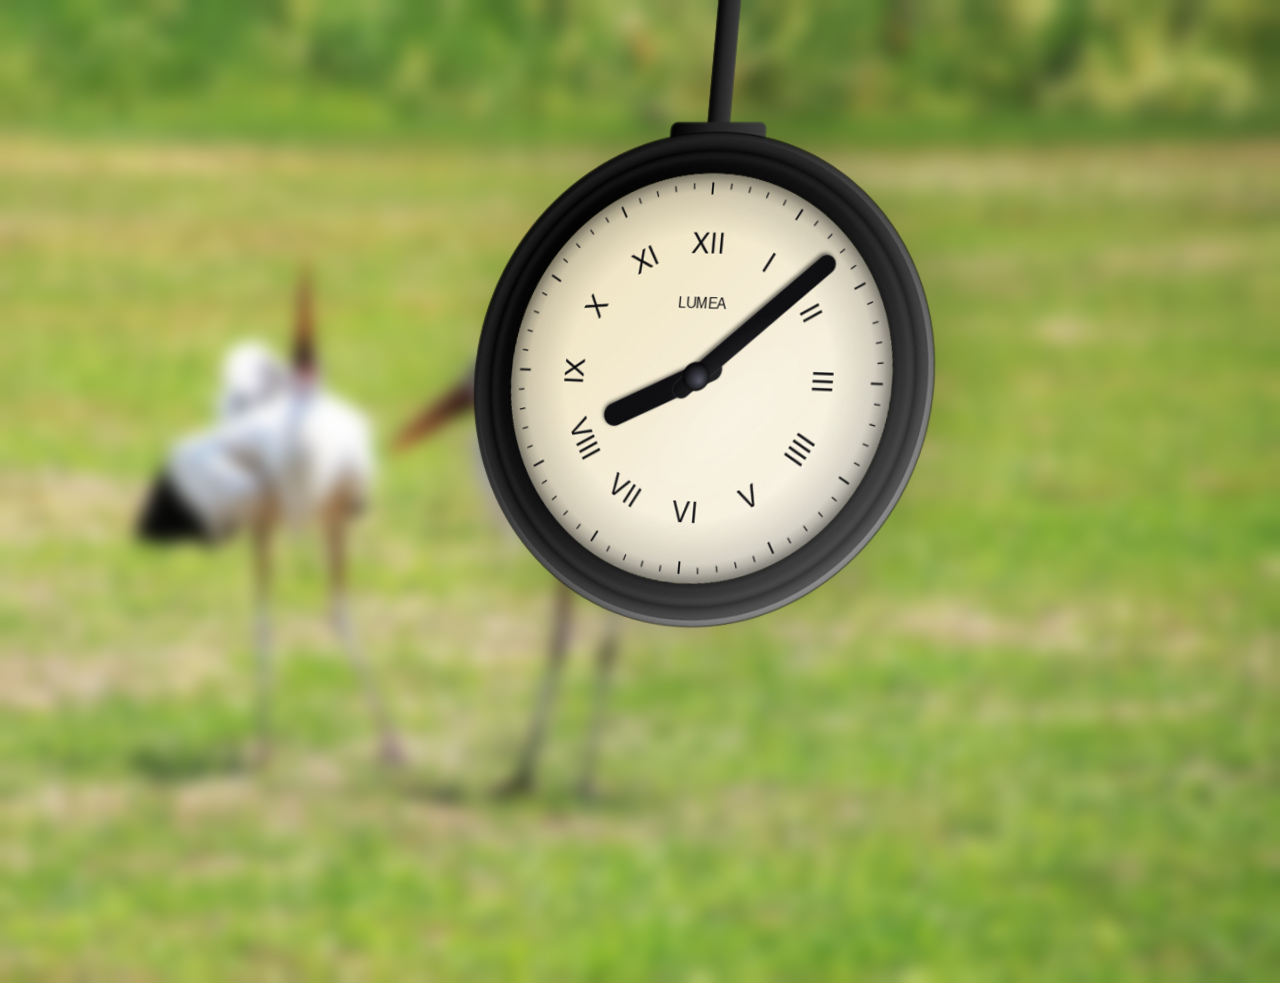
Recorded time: 8.08
